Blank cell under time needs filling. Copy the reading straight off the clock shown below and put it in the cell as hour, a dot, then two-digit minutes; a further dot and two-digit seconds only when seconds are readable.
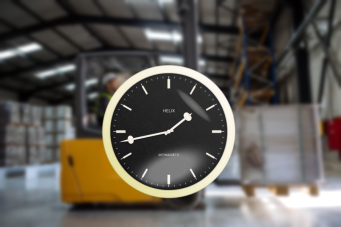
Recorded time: 1.43
